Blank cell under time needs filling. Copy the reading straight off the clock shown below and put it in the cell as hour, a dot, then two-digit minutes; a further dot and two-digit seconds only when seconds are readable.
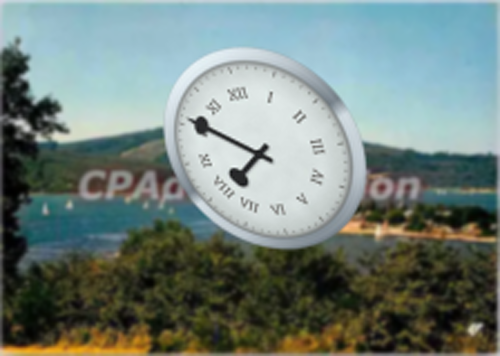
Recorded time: 7.51
